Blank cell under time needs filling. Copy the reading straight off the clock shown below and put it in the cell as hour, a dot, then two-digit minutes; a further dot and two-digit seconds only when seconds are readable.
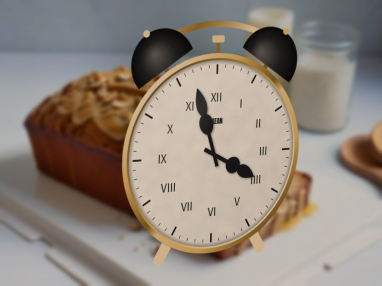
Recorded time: 3.57
